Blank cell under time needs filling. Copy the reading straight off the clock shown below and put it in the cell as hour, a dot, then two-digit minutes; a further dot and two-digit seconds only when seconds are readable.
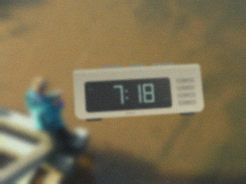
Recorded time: 7.18
